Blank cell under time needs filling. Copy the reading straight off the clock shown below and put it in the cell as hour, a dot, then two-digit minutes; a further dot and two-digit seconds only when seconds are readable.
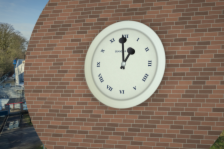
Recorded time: 12.59
